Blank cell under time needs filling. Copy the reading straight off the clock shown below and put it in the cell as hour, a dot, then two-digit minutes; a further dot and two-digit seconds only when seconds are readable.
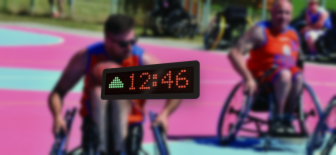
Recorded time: 12.46
